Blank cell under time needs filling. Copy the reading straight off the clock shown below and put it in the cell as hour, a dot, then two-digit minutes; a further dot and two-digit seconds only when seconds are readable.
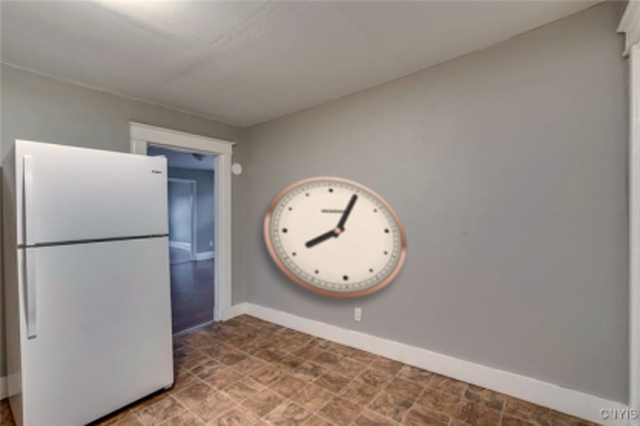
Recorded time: 8.05
